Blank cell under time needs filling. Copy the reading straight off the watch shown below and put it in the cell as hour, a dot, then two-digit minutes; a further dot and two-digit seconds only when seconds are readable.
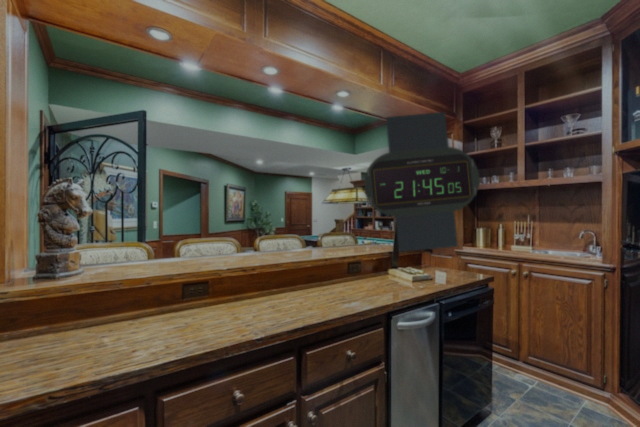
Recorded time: 21.45.05
